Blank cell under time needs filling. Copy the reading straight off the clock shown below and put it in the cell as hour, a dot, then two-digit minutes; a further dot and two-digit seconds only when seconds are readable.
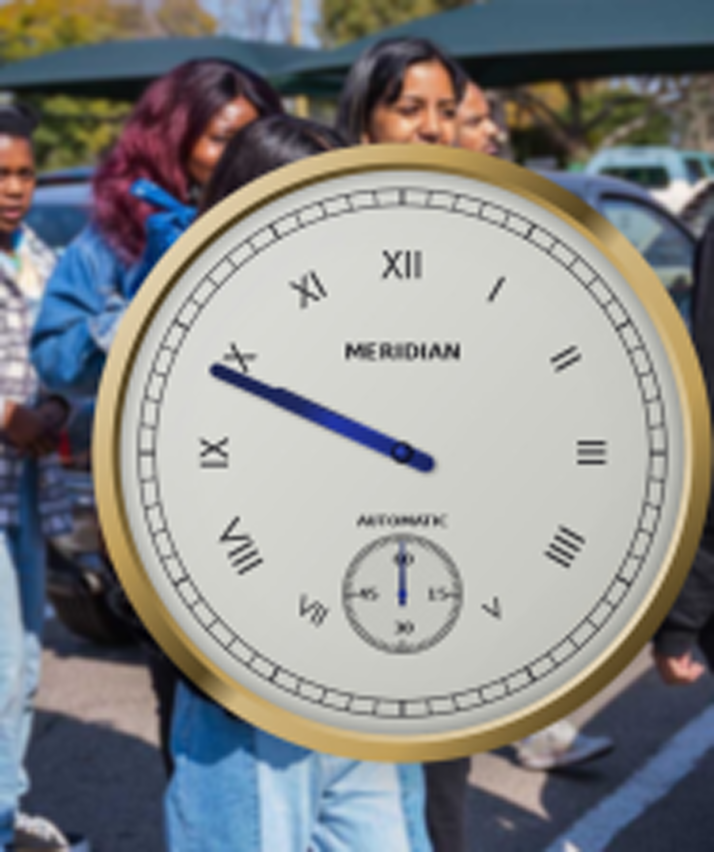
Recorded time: 9.49
